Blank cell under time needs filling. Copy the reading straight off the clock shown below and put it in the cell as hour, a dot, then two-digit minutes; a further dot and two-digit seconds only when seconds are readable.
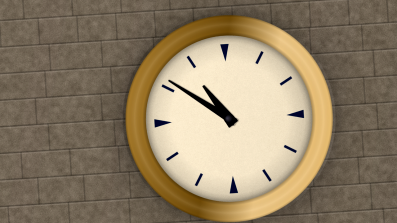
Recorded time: 10.51
